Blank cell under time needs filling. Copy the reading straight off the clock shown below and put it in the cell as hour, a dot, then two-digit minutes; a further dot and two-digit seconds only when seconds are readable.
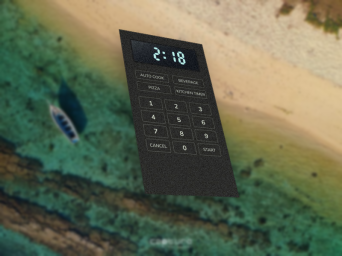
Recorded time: 2.18
